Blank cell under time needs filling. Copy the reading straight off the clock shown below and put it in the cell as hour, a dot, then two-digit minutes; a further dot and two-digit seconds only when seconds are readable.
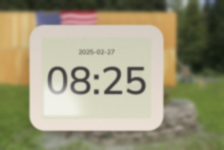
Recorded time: 8.25
